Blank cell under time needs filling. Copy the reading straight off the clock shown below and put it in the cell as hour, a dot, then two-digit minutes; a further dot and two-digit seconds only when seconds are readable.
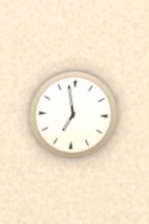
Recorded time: 6.58
